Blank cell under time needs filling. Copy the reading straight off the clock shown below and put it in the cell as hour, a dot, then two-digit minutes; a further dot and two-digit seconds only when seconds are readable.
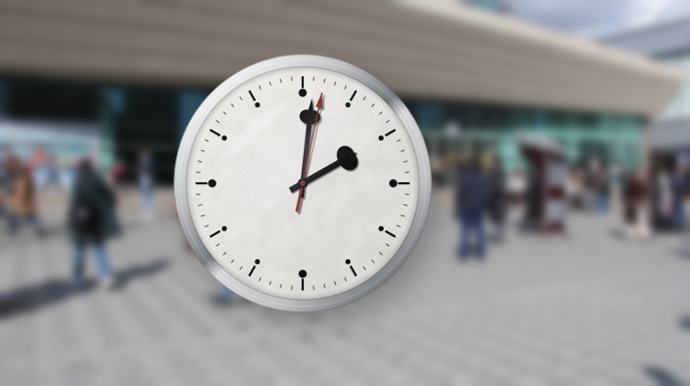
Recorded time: 2.01.02
